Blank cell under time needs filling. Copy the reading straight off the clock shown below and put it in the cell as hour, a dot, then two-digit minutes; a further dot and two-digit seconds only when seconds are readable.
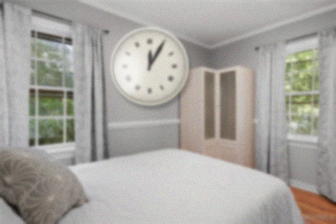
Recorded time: 12.05
